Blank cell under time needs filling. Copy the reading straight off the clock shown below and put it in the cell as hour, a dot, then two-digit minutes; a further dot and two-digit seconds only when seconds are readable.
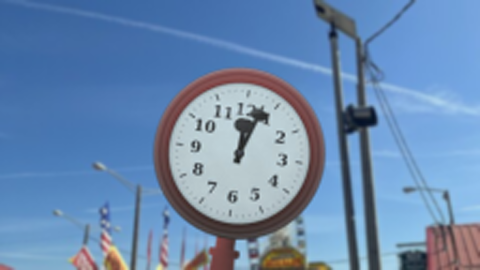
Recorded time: 12.03
